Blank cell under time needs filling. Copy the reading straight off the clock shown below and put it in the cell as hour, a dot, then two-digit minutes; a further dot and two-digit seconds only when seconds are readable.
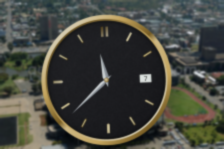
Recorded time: 11.38
